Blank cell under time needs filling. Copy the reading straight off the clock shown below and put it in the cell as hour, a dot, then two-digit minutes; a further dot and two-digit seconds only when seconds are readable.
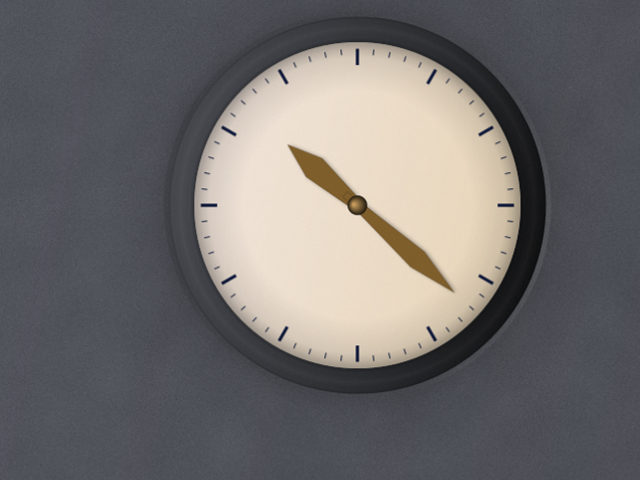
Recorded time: 10.22
